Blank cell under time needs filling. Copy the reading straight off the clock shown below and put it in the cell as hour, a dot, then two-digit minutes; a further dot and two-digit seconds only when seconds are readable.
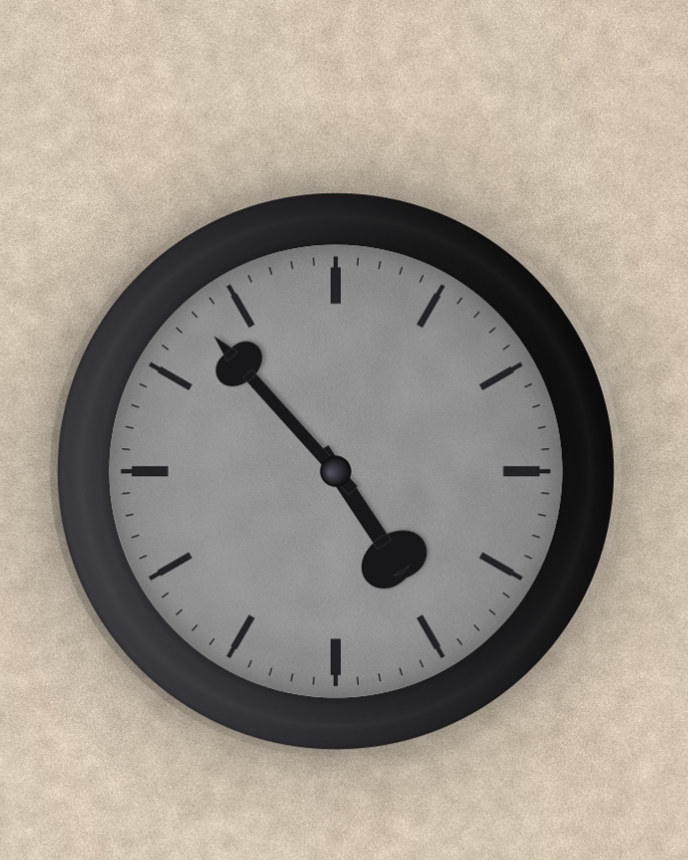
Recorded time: 4.53
